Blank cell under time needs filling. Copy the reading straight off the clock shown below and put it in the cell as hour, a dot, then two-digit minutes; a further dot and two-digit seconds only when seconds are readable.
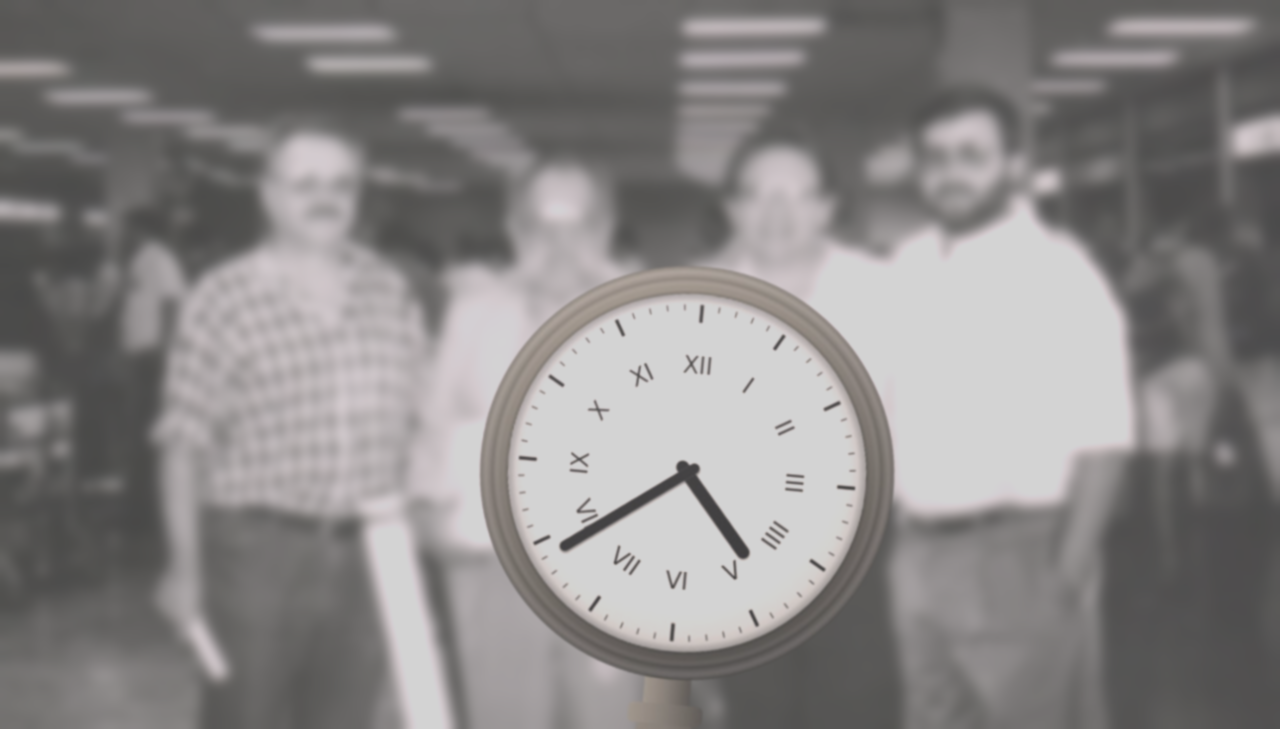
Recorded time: 4.39
